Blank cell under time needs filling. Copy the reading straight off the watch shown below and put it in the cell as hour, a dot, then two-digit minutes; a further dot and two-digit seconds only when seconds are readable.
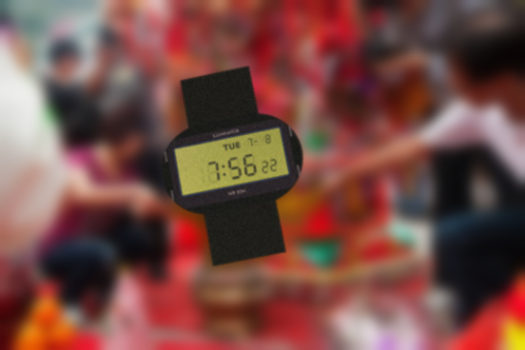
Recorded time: 7.56.22
